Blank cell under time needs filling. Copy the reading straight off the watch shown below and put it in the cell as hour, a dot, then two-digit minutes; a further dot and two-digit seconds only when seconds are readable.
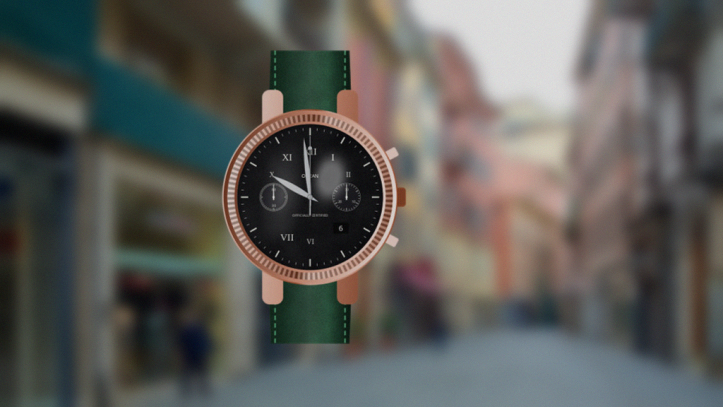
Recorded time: 9.59
